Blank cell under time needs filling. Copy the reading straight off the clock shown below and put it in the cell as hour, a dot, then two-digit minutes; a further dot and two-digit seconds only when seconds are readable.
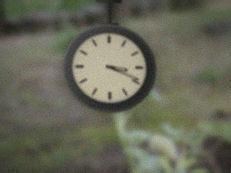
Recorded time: 3.19
